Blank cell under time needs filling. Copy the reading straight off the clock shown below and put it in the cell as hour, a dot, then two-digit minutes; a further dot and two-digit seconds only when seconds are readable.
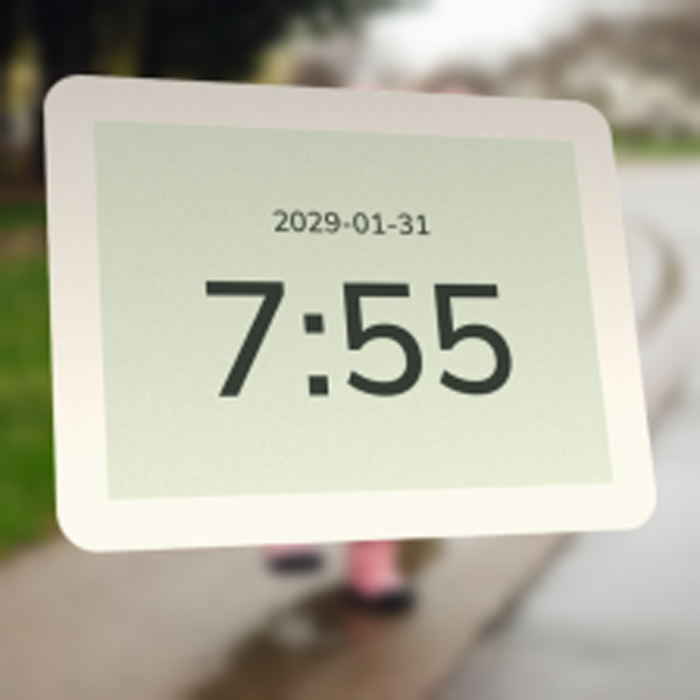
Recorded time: 7.55
